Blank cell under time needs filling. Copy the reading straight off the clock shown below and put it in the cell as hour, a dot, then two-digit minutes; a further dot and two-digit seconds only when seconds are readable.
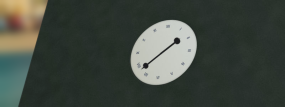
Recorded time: 1.38
